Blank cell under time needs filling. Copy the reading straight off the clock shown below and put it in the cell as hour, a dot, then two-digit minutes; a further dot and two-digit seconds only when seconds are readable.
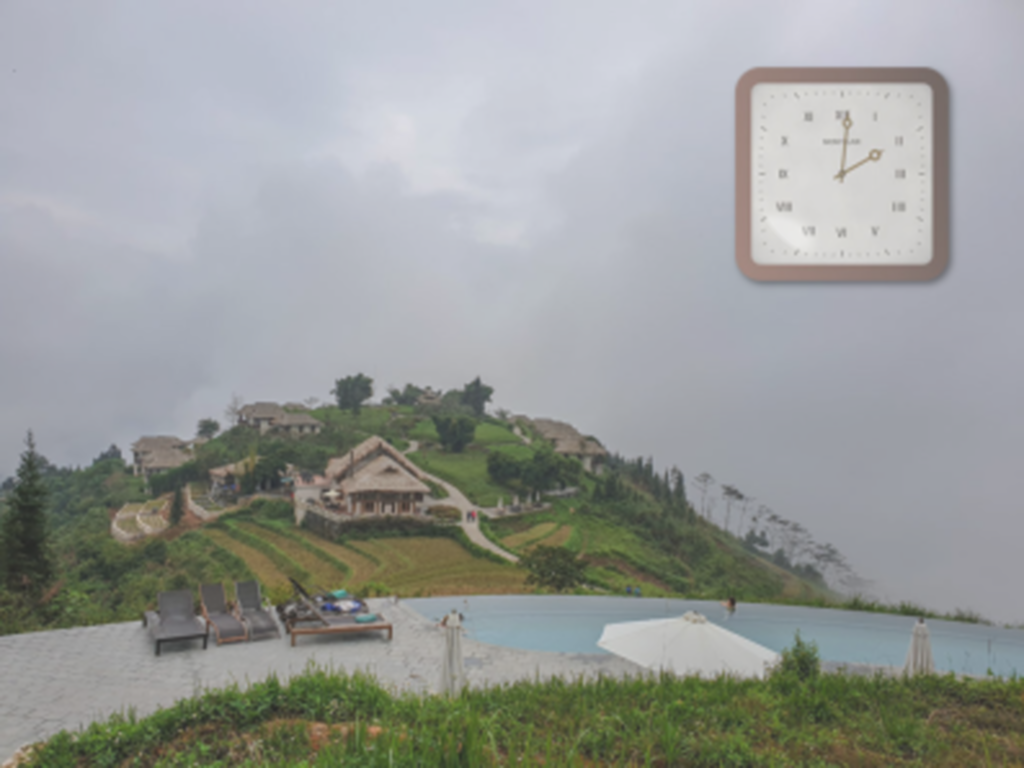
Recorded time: 2.01
